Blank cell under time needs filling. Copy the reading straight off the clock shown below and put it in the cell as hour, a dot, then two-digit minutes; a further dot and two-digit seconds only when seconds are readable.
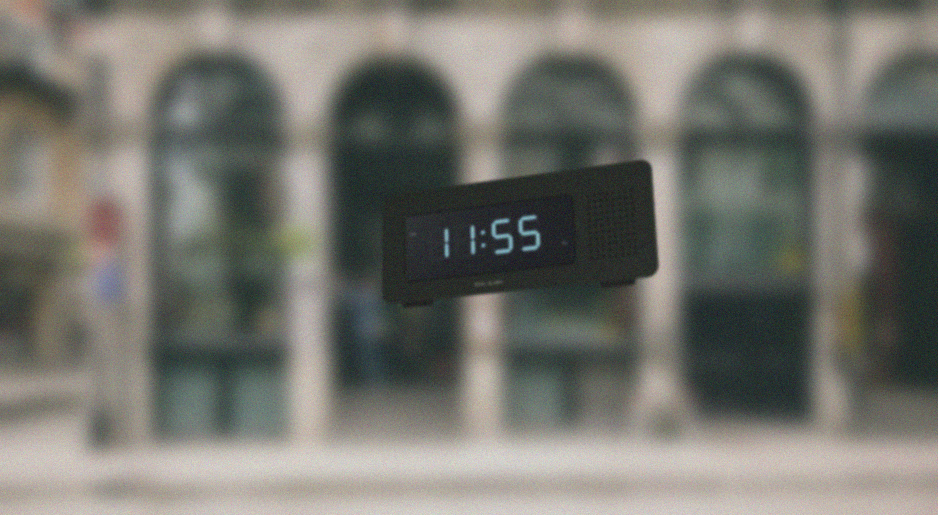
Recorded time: 11.55
